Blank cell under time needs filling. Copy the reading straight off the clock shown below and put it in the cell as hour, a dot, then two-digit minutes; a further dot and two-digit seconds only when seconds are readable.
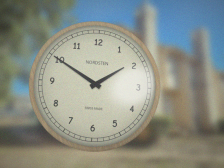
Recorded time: 1.50
